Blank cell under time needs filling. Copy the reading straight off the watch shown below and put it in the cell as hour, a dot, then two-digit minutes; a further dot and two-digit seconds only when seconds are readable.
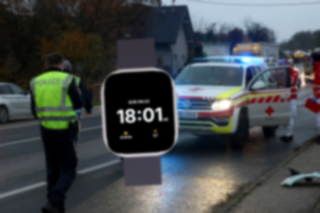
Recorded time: 18.01
